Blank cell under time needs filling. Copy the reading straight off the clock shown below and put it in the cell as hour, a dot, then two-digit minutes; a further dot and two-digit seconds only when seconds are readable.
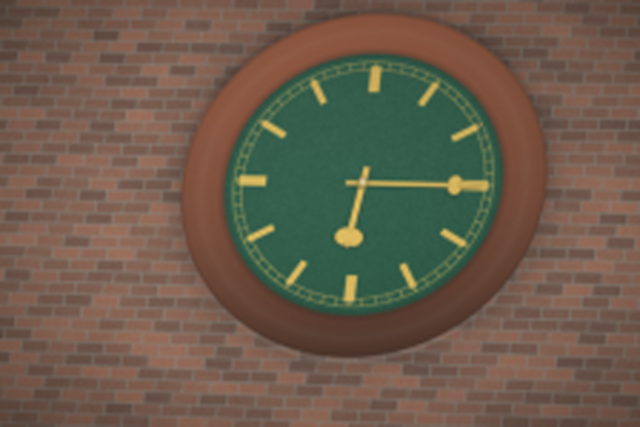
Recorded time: 6.15
